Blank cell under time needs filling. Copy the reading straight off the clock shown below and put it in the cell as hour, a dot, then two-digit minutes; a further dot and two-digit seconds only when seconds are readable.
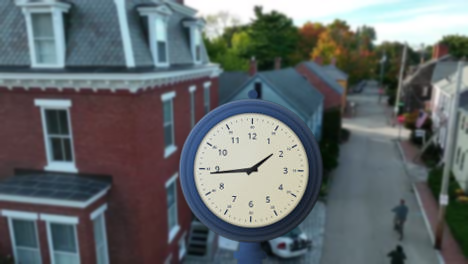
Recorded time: 1.44
